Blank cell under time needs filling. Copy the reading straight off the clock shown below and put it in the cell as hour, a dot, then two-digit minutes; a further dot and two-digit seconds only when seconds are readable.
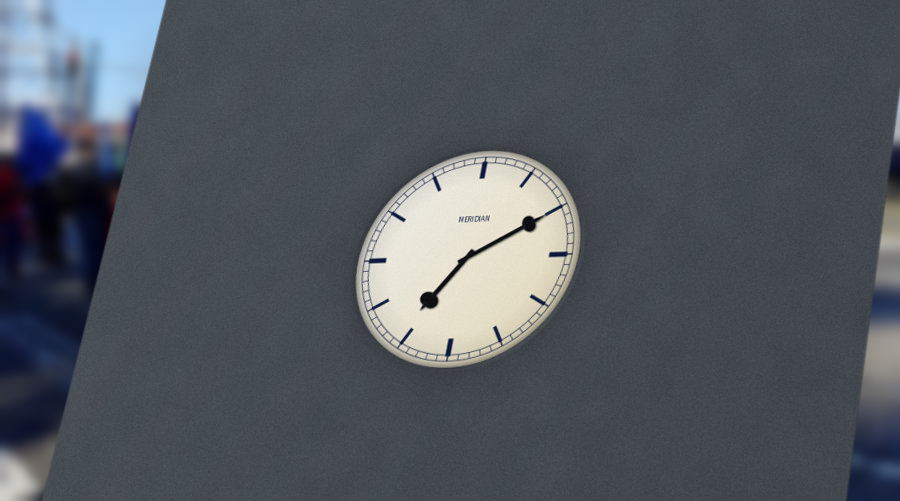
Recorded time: 7.10
